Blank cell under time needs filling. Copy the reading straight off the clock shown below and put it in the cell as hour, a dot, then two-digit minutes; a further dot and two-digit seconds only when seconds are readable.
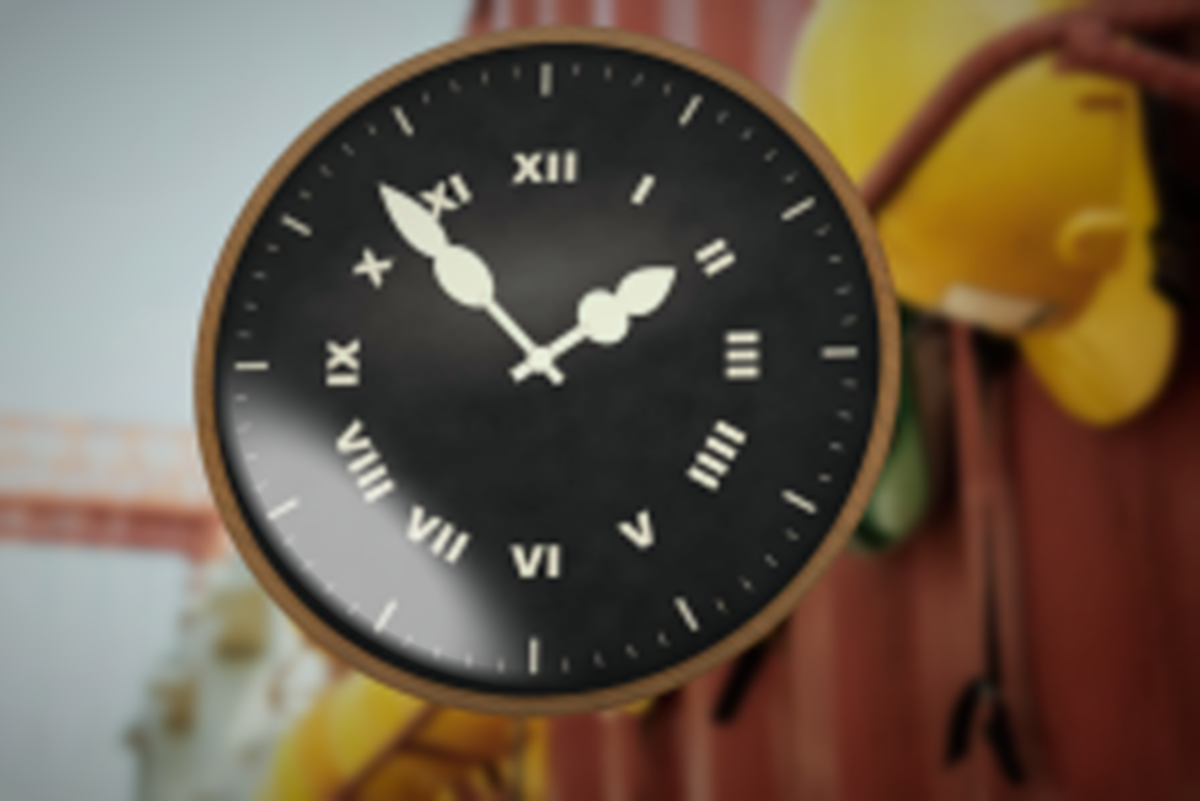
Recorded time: 1.53
